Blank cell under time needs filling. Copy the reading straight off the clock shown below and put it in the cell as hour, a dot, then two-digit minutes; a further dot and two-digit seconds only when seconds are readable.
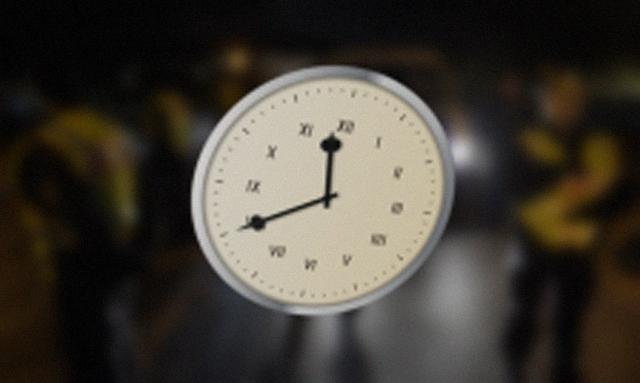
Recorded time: 11.40
